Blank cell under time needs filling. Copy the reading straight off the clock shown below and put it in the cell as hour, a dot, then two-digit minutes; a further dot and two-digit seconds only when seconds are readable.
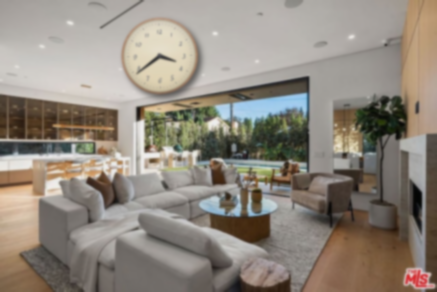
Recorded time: 3.39
